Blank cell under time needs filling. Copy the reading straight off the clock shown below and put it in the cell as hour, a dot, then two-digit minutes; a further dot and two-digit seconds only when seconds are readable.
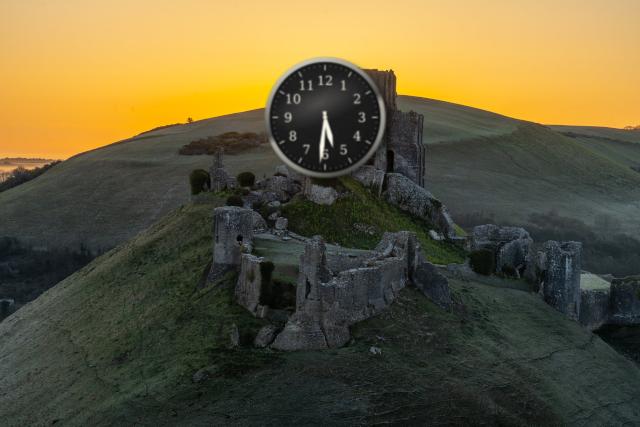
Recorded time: 5.31
